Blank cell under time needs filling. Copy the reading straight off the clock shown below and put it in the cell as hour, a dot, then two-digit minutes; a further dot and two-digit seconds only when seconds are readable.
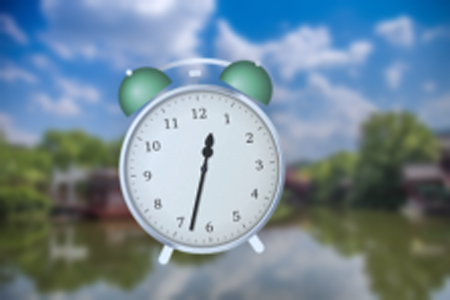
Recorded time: 12.33
